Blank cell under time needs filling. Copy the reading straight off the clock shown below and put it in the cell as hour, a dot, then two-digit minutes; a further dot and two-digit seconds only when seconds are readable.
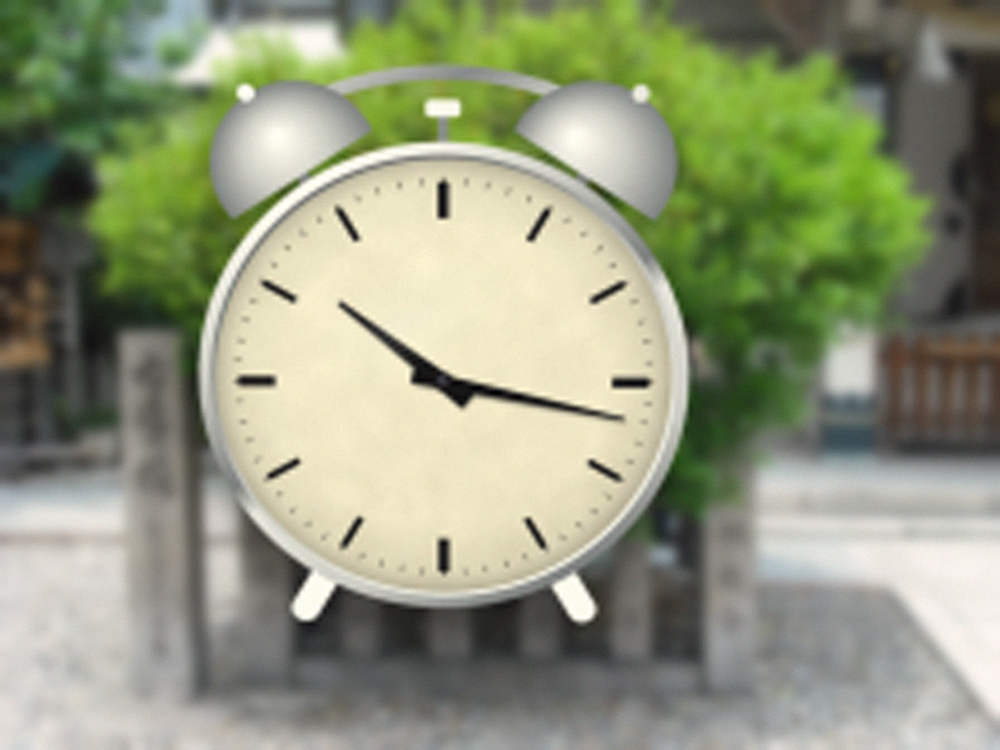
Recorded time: 10.17
